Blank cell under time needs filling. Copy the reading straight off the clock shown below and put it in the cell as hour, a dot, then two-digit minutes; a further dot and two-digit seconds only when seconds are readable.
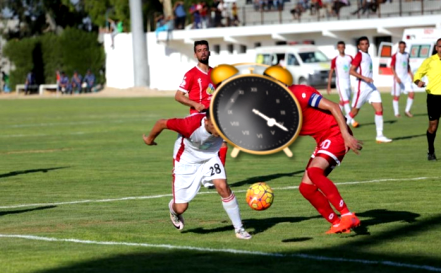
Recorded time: 4.21
